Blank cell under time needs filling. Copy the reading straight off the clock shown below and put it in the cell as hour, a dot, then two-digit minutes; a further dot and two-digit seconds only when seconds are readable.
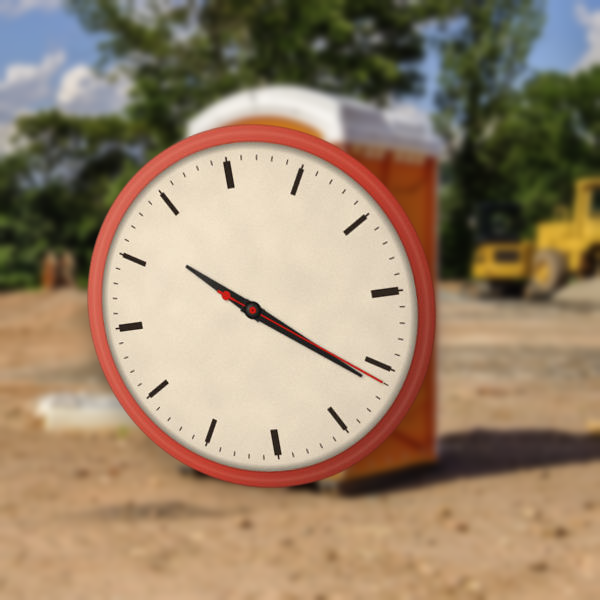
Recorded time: 10.21.21
